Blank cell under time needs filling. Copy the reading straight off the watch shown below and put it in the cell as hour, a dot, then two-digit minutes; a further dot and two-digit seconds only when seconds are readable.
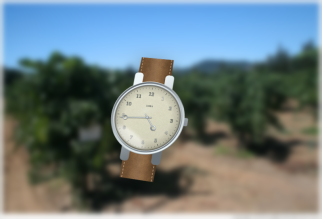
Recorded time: 4.44
